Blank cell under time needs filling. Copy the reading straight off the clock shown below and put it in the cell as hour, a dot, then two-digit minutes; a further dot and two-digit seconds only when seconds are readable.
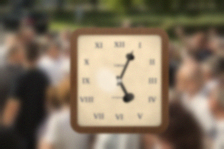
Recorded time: 5.04
